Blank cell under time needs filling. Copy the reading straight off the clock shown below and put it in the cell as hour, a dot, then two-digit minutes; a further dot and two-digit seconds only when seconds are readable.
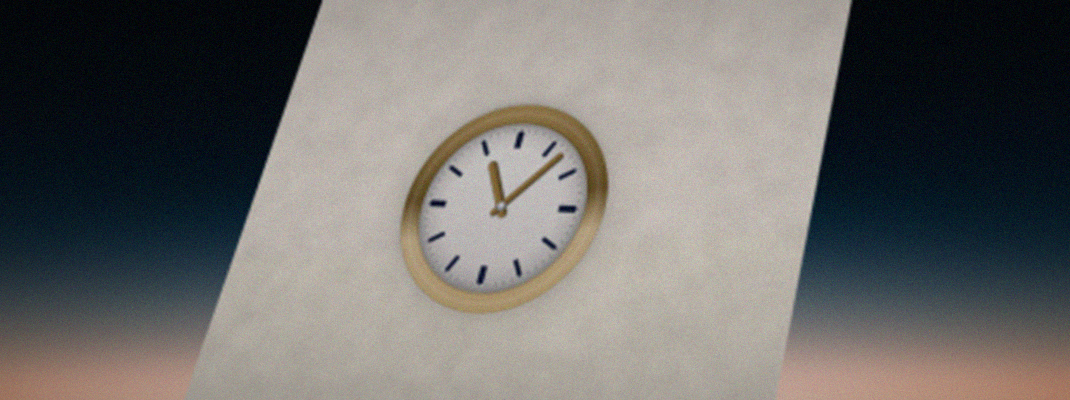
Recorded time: 11.07
